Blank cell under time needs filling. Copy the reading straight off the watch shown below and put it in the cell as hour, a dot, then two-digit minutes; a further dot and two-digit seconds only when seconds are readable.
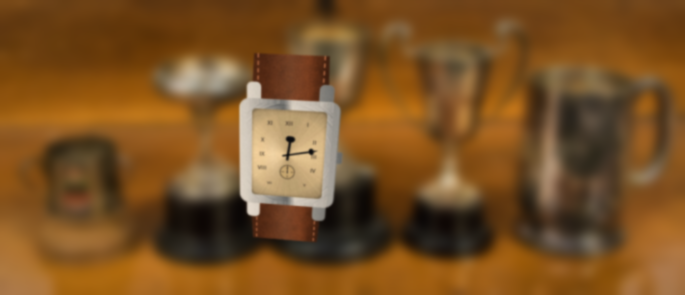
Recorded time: 12.13
